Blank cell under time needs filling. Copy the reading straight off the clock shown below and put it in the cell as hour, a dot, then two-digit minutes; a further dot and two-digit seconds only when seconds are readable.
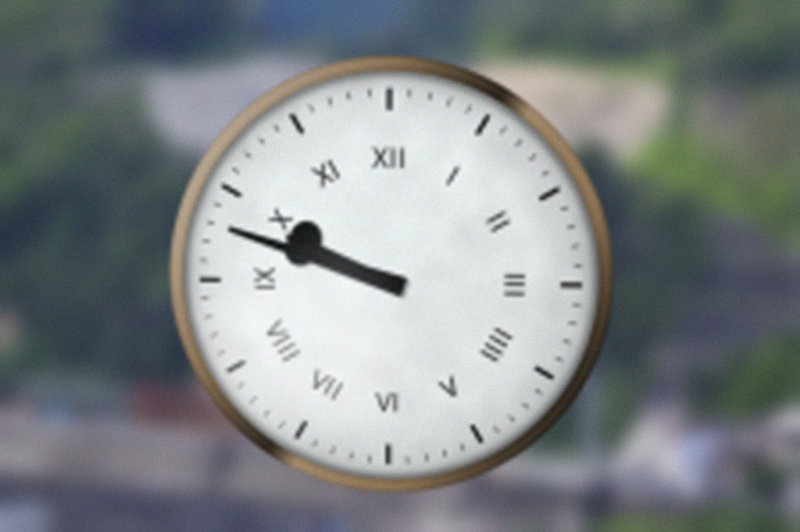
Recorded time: 9.48
